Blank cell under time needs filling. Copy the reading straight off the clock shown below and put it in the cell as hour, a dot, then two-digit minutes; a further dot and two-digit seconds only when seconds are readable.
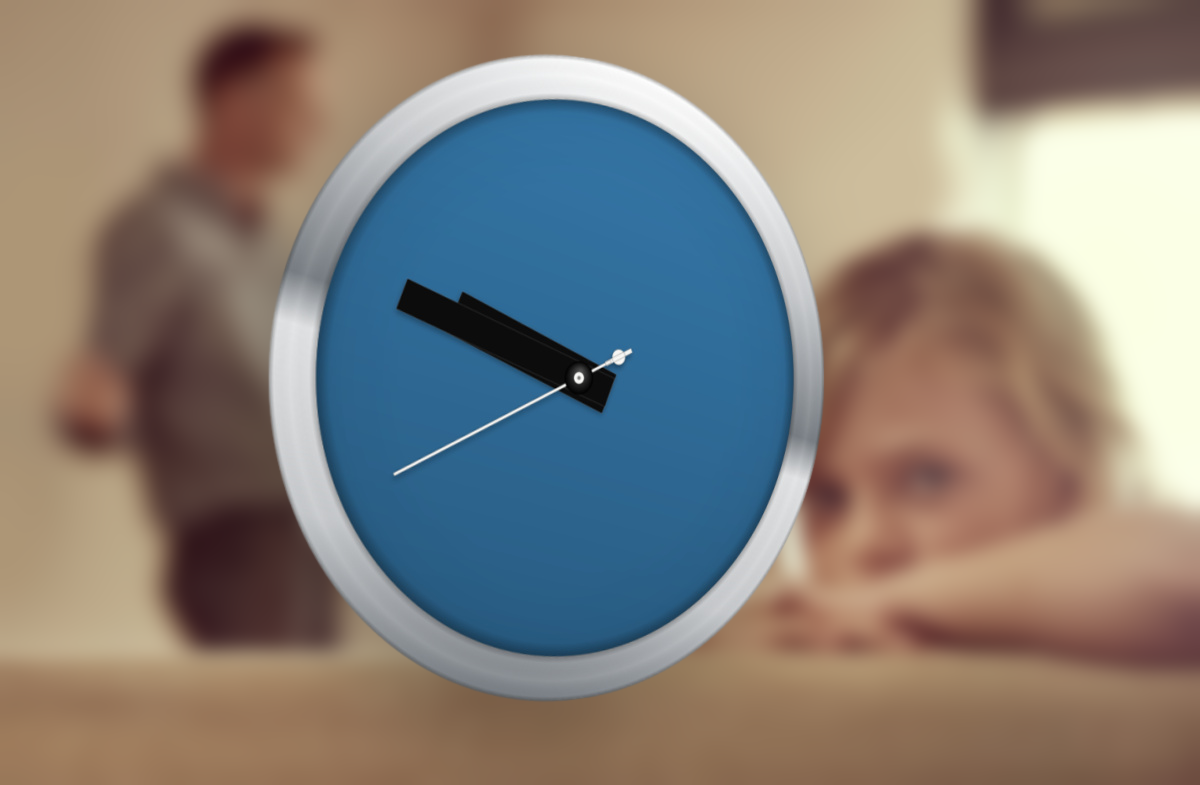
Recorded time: 9.48.41
